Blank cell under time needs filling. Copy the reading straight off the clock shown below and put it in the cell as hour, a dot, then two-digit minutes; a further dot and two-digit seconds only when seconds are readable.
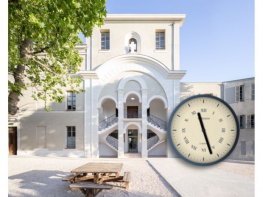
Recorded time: 11.27
